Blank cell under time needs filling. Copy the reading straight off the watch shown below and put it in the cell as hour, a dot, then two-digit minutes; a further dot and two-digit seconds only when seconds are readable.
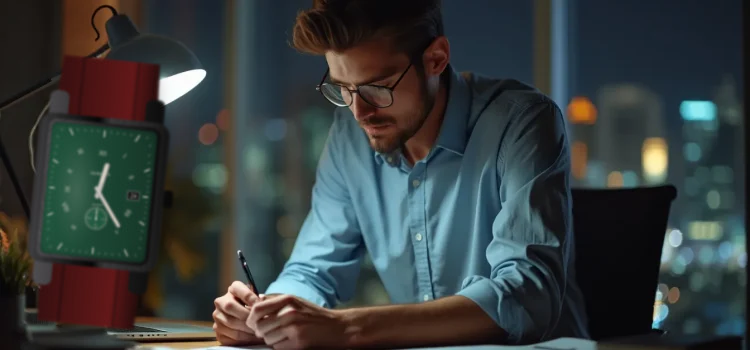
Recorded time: 12.24
